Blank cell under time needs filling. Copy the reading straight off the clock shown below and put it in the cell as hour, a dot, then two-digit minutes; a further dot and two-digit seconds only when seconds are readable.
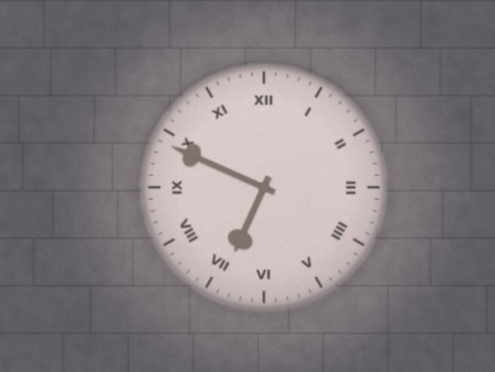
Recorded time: 6.49
